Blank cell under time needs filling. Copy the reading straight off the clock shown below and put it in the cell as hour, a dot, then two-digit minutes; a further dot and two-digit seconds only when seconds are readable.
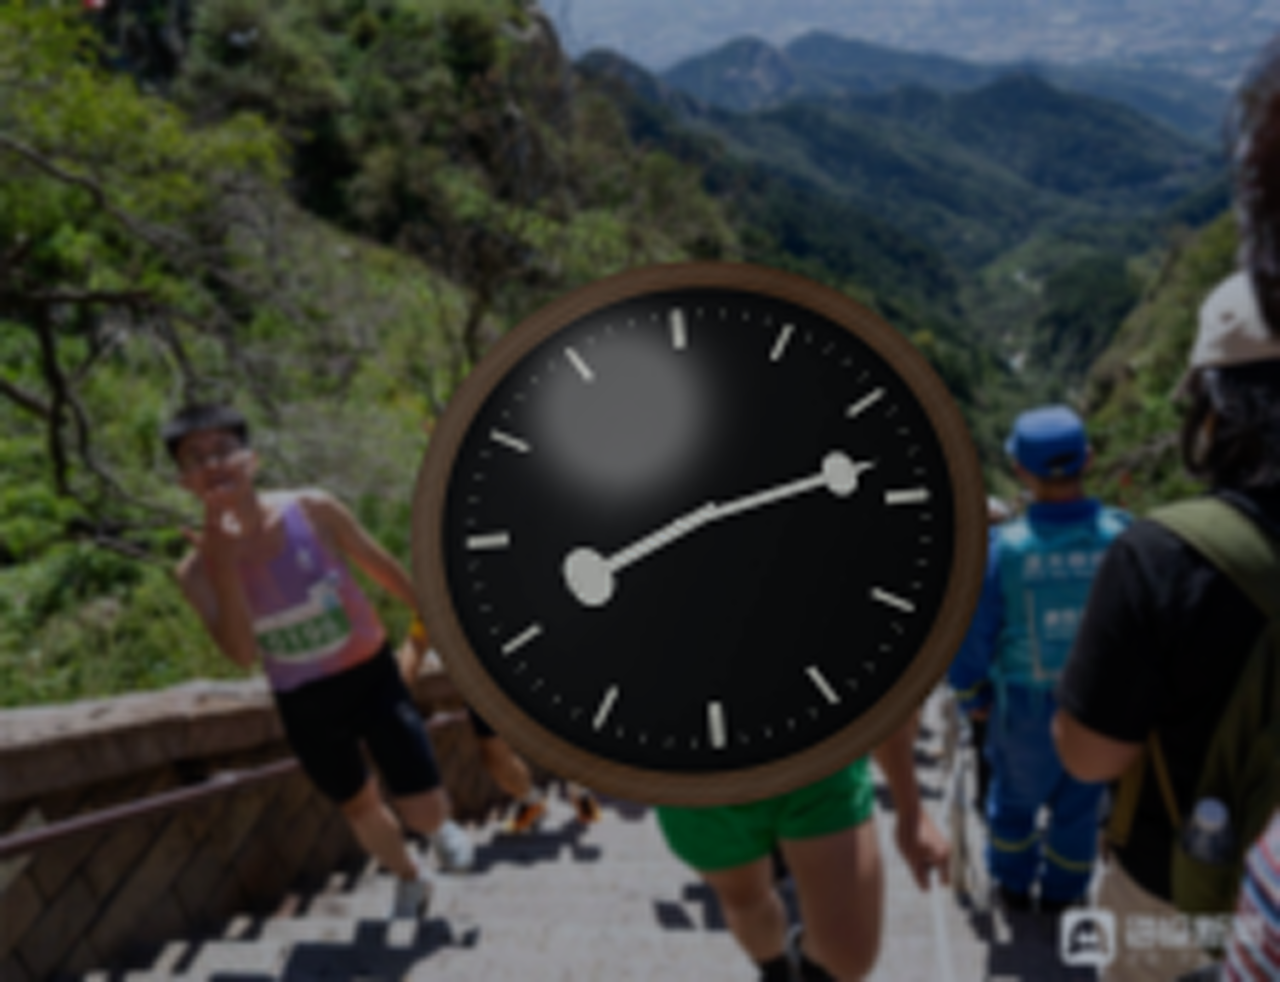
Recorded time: 8.13
